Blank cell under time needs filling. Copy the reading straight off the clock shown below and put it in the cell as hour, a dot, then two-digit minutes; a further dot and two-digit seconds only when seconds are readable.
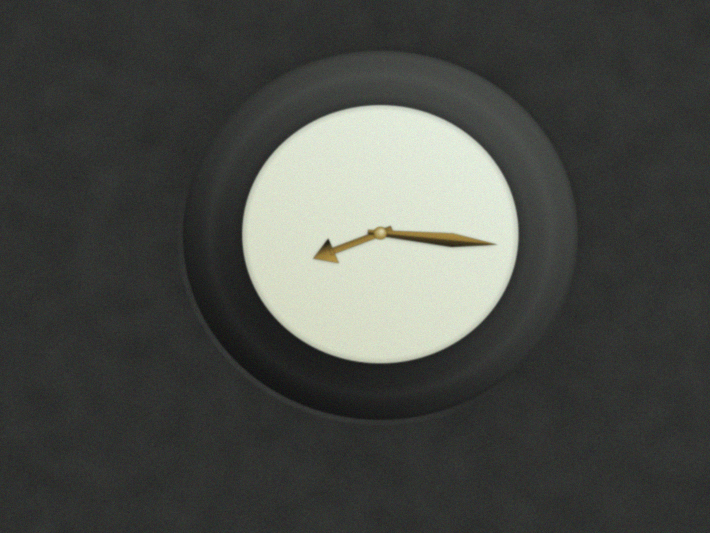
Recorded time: 8.16
